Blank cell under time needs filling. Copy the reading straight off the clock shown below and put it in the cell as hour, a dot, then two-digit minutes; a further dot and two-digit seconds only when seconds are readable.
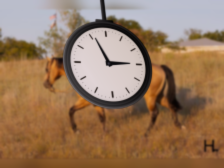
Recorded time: 2.56
